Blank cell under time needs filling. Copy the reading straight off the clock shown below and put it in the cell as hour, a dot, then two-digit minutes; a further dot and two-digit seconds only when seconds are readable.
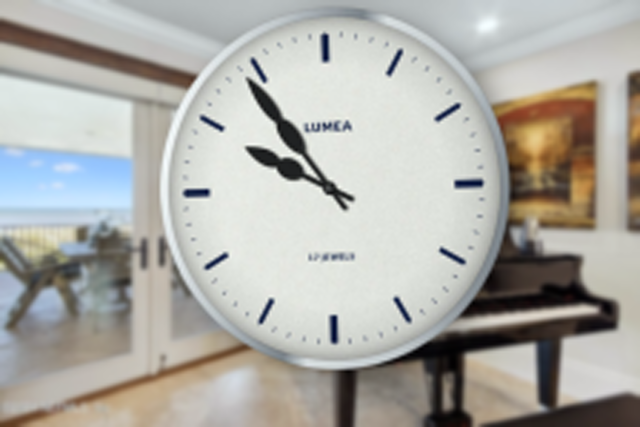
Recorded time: 9.54
